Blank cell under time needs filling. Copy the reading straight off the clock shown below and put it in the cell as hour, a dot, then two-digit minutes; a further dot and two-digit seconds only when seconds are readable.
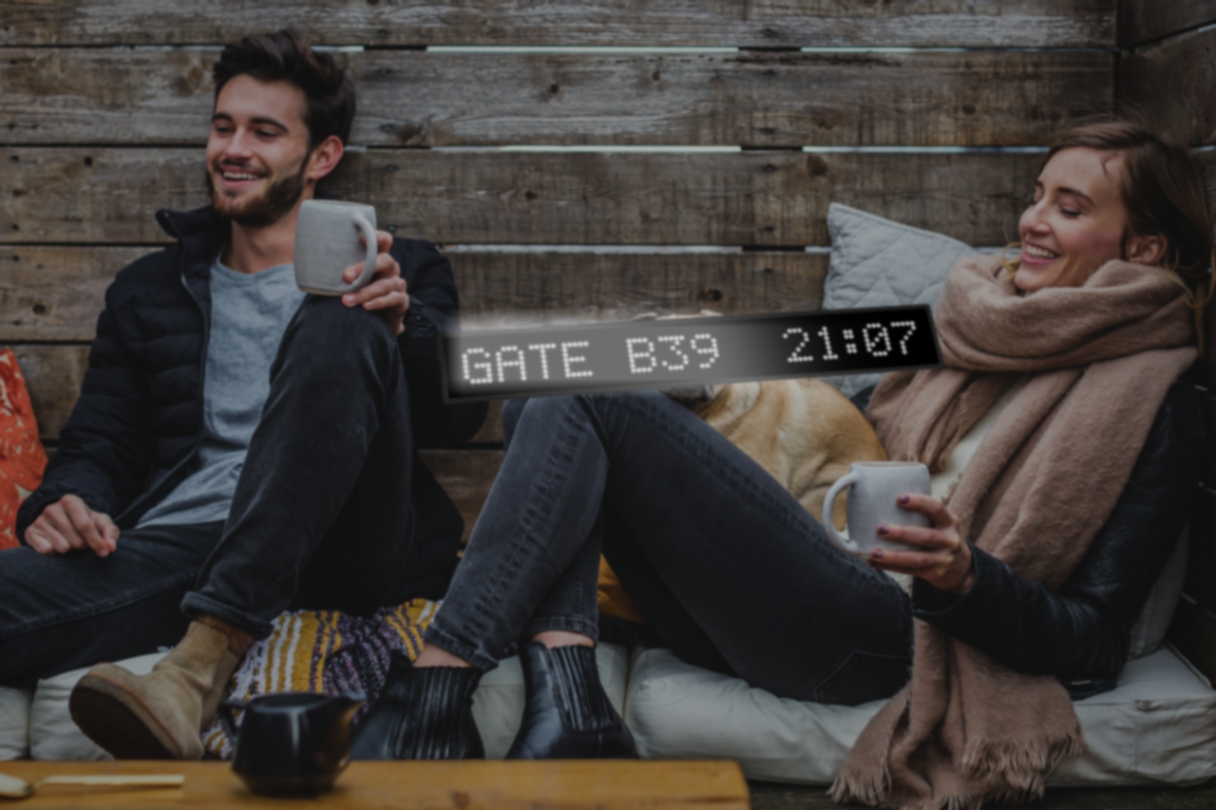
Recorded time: 21.07
